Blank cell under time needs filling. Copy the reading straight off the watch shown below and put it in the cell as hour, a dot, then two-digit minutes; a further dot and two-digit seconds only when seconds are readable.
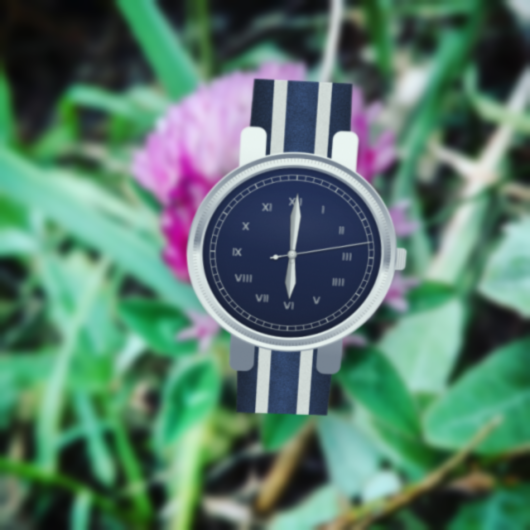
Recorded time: 6.00.13
